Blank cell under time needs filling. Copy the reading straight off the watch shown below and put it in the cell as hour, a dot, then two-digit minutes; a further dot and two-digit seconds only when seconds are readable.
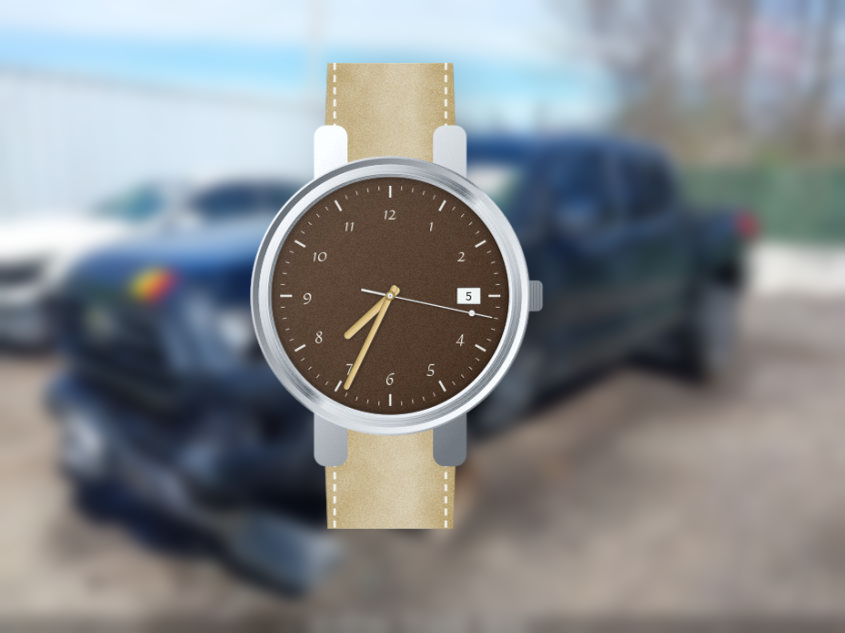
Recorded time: 7.34.17
